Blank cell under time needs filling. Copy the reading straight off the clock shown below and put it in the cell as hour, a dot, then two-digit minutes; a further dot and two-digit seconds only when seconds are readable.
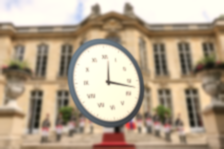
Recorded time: 12.17
